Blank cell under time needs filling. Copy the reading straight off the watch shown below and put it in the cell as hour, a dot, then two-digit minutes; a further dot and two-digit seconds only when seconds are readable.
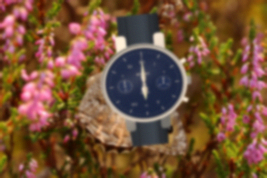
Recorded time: 6.00
